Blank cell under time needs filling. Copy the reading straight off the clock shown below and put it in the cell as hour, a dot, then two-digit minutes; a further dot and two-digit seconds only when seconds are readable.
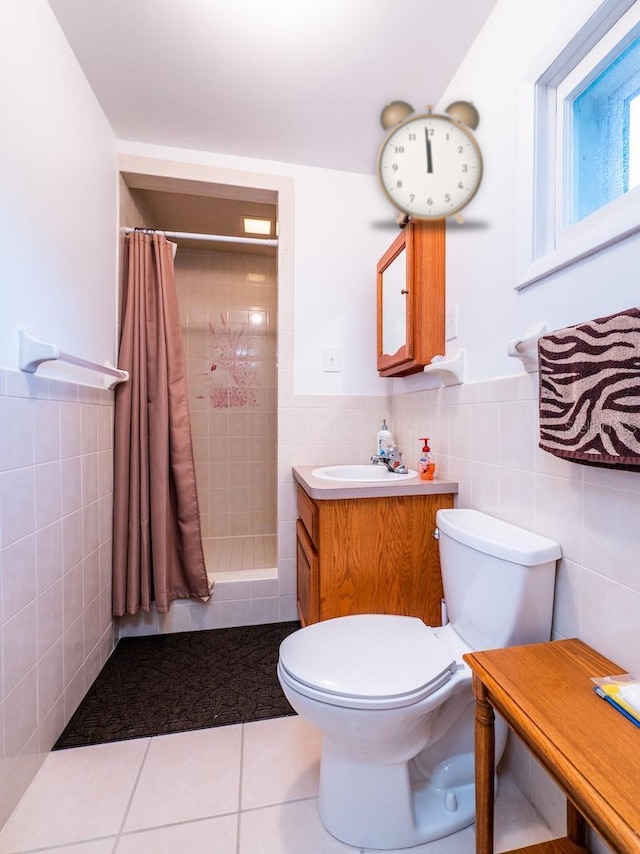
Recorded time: 11.59
